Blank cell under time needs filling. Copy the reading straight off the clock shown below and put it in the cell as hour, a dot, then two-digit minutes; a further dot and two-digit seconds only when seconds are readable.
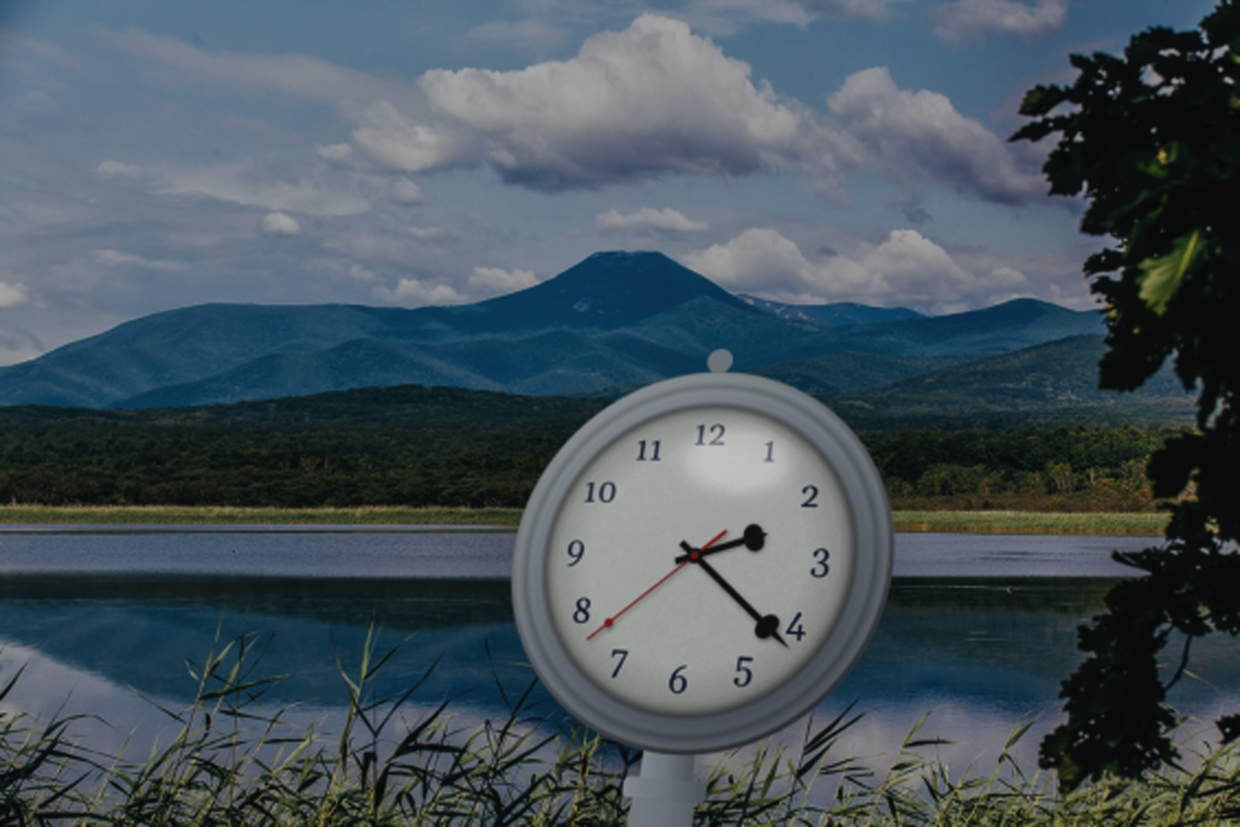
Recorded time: 2.21.38
